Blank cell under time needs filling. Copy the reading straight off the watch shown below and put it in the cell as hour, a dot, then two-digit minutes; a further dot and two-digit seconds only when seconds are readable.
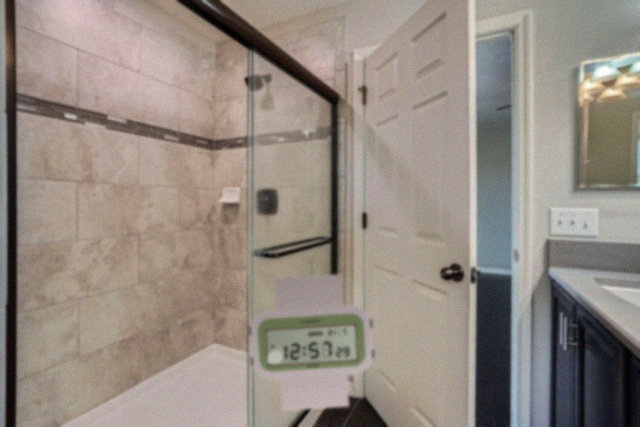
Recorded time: 12.57
